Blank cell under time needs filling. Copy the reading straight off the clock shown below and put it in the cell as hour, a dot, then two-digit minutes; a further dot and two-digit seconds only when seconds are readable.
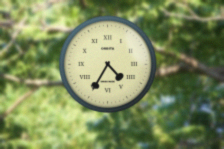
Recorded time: 4.35
